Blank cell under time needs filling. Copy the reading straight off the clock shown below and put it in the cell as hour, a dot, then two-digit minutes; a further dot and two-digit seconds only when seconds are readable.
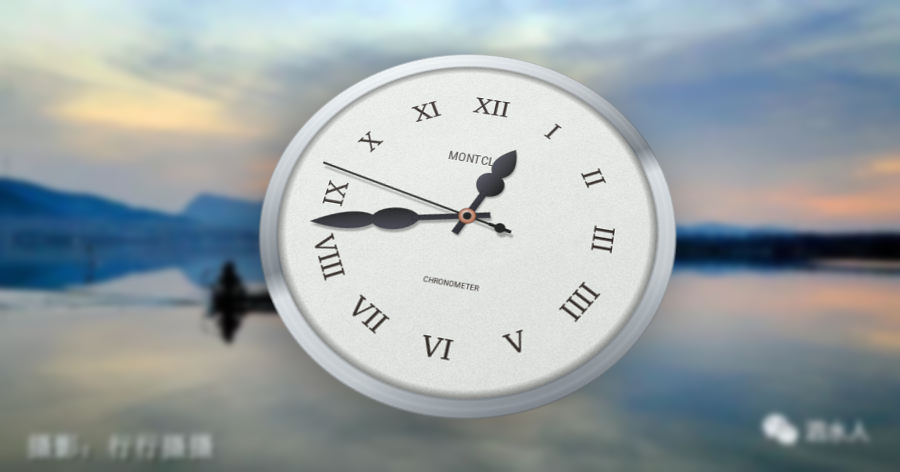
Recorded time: 12.42.47
